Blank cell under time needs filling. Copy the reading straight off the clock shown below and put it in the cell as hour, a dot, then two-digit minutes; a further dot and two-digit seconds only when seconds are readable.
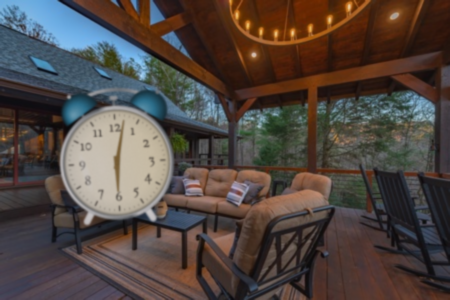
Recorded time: 6.02
